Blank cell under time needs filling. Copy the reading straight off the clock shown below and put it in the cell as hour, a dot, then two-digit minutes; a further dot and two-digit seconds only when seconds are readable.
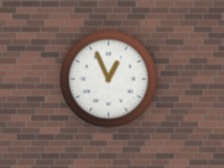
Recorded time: 12.56
